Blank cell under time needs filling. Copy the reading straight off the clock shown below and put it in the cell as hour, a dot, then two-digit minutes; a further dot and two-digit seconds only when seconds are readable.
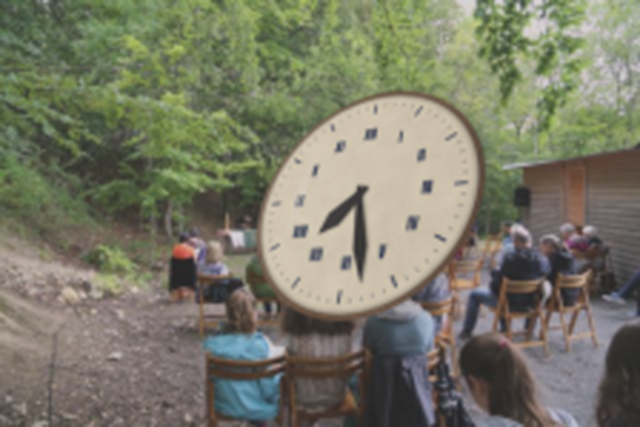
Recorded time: 7.28
